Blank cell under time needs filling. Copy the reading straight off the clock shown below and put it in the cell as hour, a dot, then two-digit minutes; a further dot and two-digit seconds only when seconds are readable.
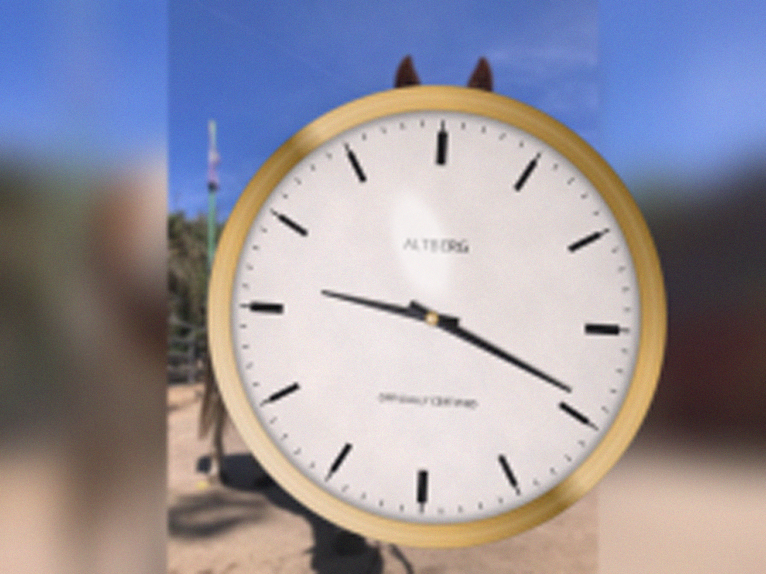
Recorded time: 9.19
